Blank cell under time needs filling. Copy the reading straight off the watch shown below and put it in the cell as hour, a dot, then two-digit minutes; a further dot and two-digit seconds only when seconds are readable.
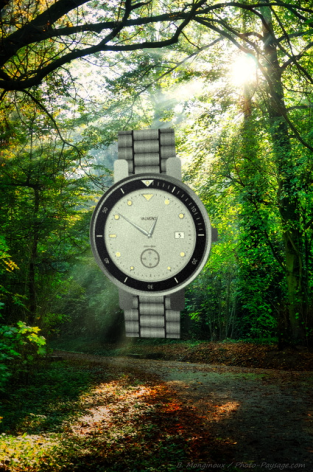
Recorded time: 12.51
